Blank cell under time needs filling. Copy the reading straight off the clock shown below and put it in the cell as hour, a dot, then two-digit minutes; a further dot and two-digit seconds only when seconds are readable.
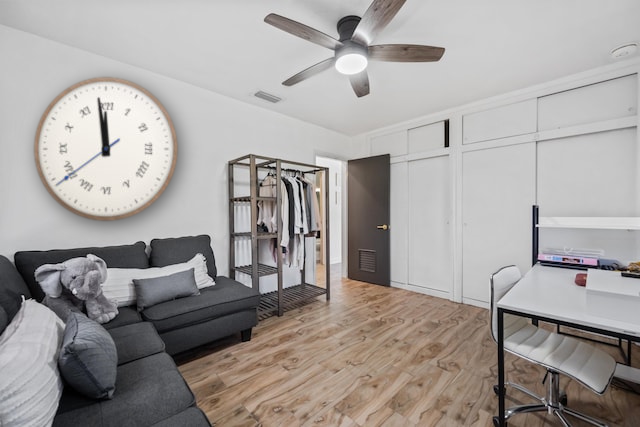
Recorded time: 11.58.39
